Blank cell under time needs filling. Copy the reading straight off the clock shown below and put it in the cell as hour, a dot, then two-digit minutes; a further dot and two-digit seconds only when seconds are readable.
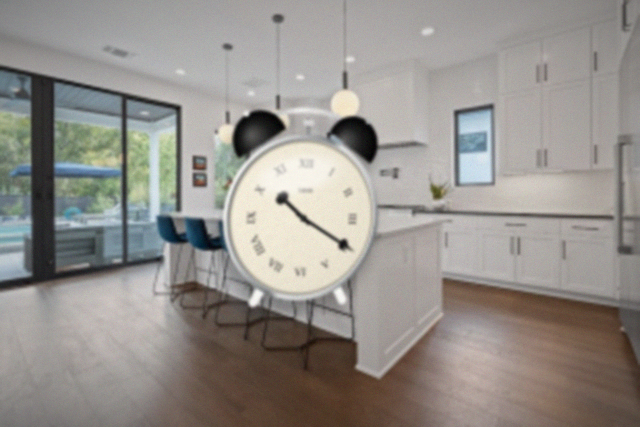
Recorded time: 10.20
